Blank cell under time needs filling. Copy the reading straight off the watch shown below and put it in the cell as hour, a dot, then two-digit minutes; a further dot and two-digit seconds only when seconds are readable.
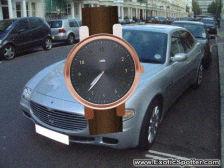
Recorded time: 7.37
